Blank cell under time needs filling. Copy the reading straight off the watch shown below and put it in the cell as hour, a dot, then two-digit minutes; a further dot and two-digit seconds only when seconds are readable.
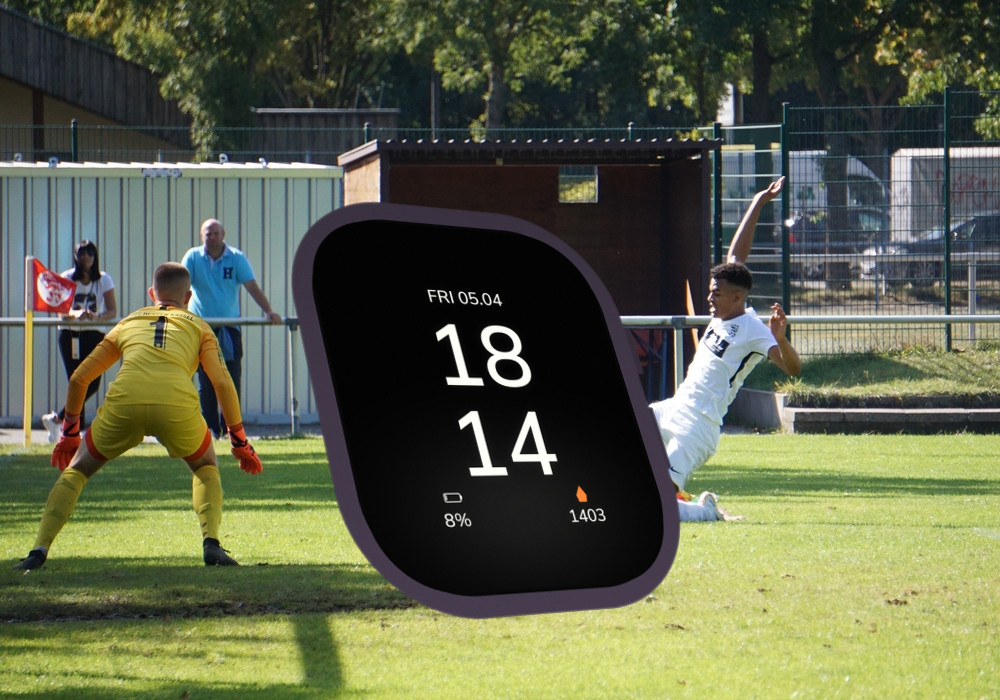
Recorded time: 18.14
